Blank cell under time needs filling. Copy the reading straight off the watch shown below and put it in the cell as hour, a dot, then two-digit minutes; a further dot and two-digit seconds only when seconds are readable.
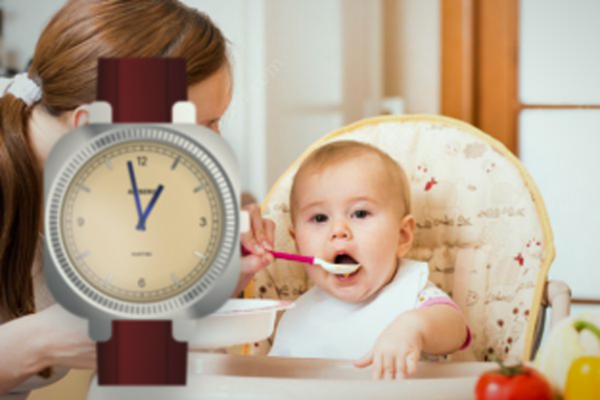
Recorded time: 12.58
